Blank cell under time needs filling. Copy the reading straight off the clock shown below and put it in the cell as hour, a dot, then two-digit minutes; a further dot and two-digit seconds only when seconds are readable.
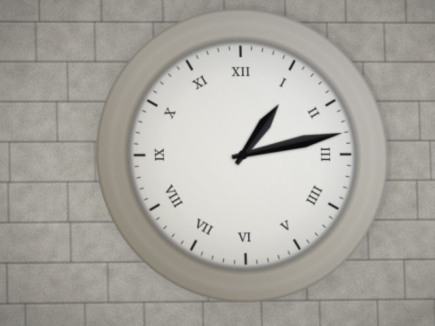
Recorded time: 1.13
